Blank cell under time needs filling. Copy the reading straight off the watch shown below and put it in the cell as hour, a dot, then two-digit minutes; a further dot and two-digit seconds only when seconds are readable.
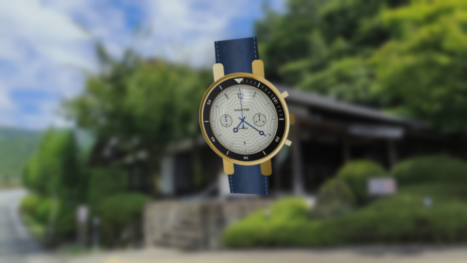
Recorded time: 7.21
